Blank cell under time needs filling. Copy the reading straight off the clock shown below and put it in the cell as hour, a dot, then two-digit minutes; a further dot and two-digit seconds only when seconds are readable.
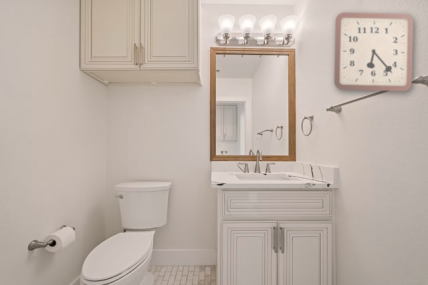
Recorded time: 6.23
